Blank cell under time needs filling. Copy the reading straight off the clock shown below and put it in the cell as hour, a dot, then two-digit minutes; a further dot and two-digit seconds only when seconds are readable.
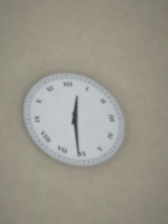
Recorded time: 12.31
